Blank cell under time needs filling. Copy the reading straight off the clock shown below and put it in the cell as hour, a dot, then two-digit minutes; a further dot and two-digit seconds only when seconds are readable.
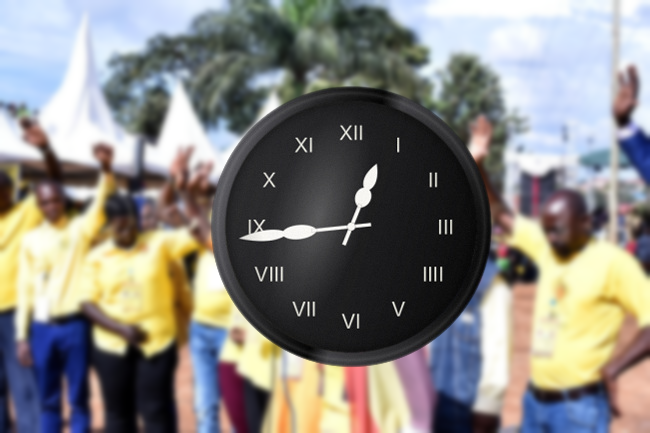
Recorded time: 12.44
